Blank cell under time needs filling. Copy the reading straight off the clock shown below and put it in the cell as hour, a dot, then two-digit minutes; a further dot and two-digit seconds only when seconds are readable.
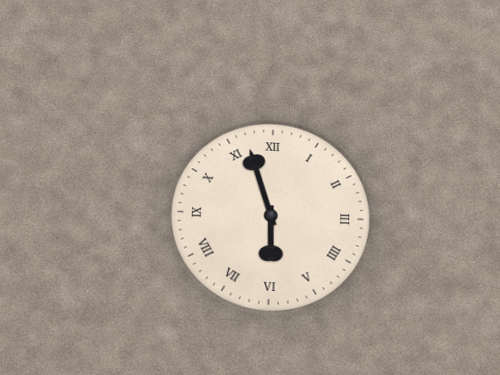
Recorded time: 5.57
